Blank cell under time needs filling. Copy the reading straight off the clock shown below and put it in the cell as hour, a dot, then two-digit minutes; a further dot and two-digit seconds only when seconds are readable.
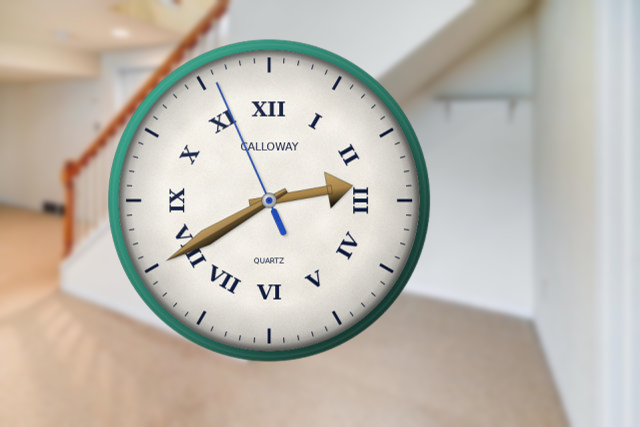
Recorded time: 2.39.56
